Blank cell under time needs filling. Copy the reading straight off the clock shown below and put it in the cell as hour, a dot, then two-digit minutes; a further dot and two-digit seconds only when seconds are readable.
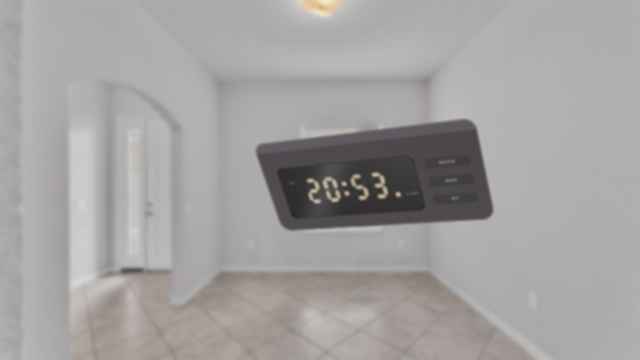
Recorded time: 20.53
